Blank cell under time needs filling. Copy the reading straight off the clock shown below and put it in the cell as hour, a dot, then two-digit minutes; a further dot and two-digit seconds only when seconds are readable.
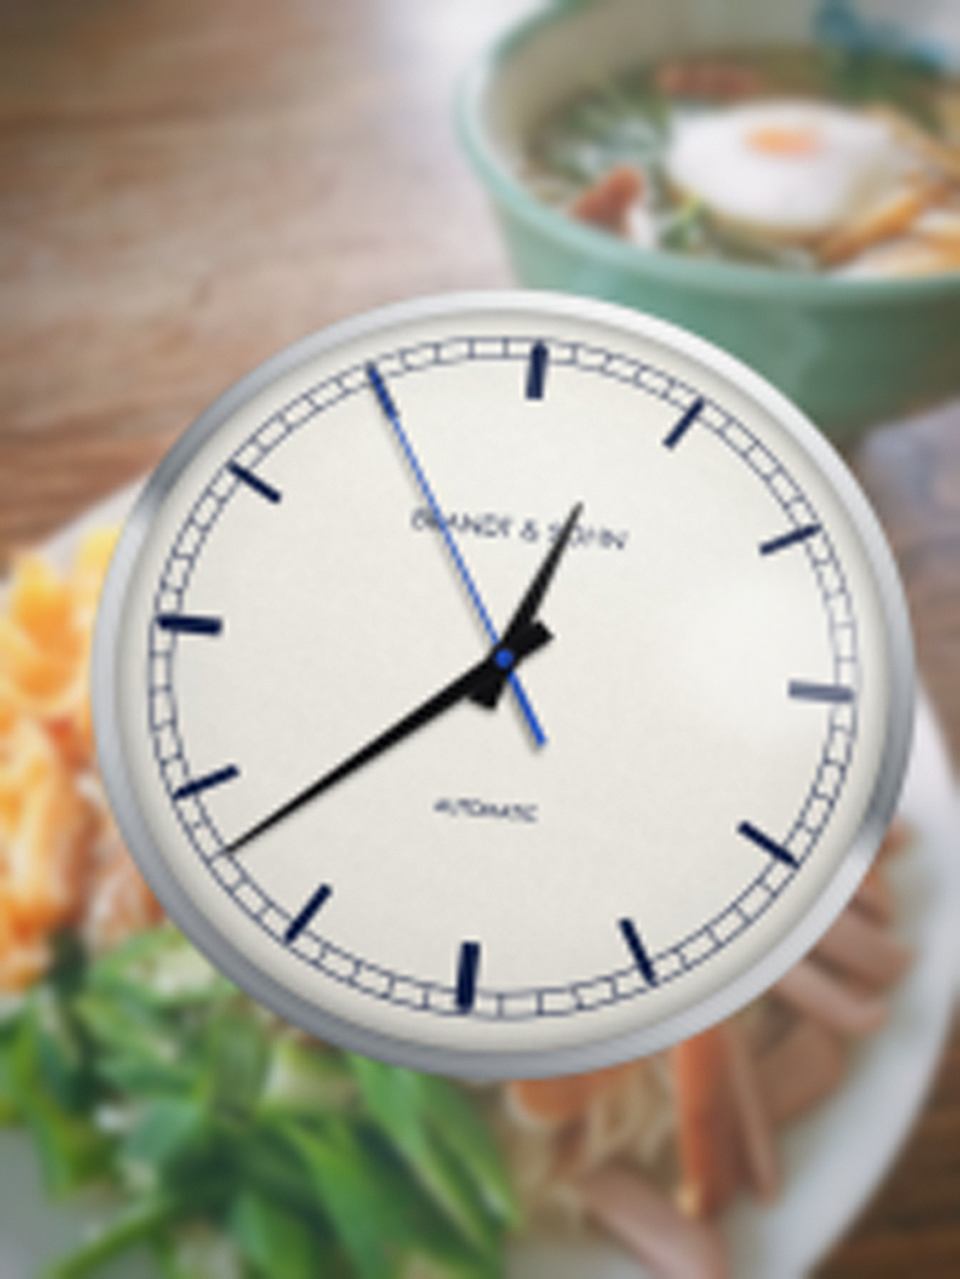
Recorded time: 12.37.55
